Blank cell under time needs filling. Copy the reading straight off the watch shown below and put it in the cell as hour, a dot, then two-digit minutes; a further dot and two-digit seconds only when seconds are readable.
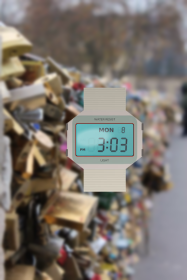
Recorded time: 3.03
